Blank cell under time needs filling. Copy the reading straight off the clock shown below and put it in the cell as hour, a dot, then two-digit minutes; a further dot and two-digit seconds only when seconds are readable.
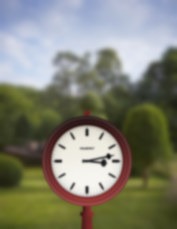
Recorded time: 3.13
